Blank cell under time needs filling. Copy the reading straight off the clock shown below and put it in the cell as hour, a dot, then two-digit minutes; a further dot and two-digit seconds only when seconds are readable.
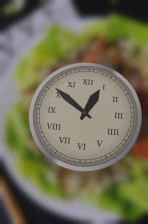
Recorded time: 12.51
